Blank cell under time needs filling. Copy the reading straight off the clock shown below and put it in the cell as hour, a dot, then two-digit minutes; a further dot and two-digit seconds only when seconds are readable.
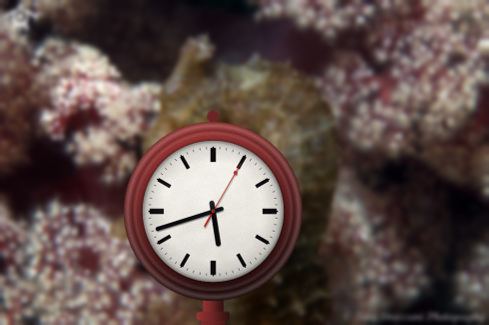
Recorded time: 5.42.05
